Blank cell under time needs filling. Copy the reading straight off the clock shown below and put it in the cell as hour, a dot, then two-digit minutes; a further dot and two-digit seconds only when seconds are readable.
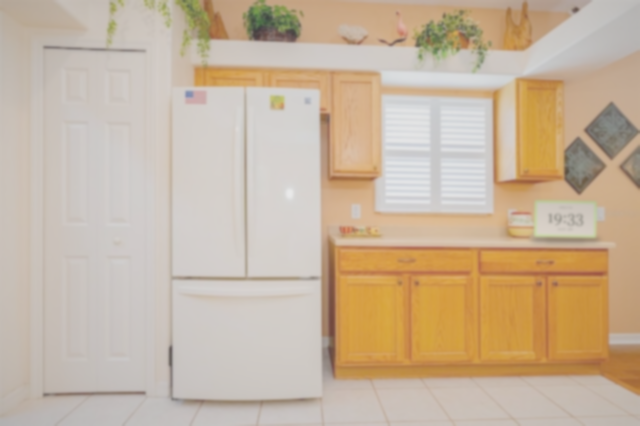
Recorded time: 19.33
